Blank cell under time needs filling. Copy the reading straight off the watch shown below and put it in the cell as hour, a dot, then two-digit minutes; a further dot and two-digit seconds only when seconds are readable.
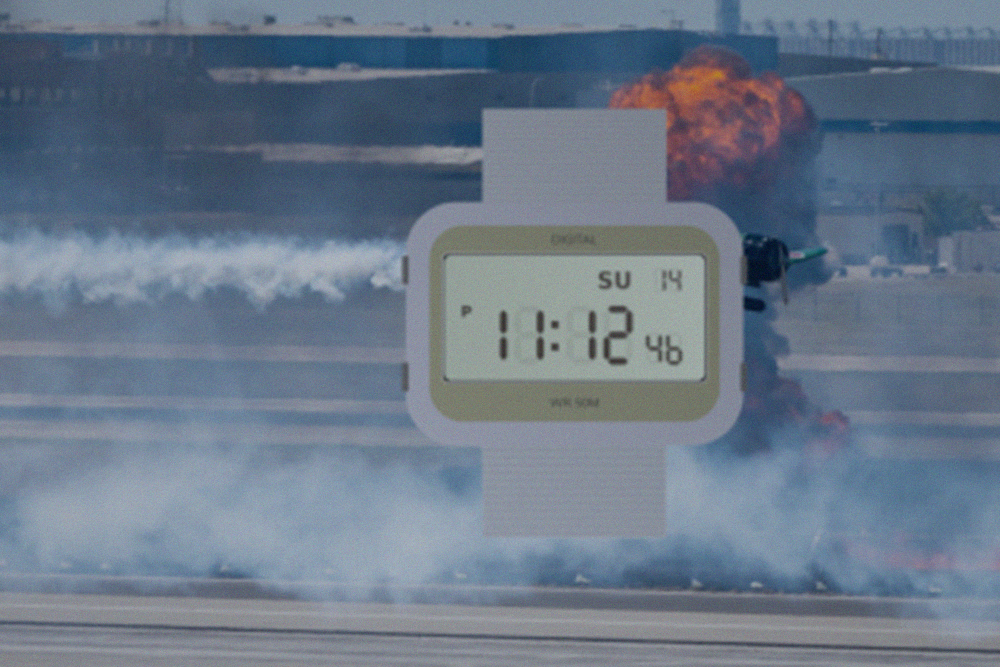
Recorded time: 11.12.46
